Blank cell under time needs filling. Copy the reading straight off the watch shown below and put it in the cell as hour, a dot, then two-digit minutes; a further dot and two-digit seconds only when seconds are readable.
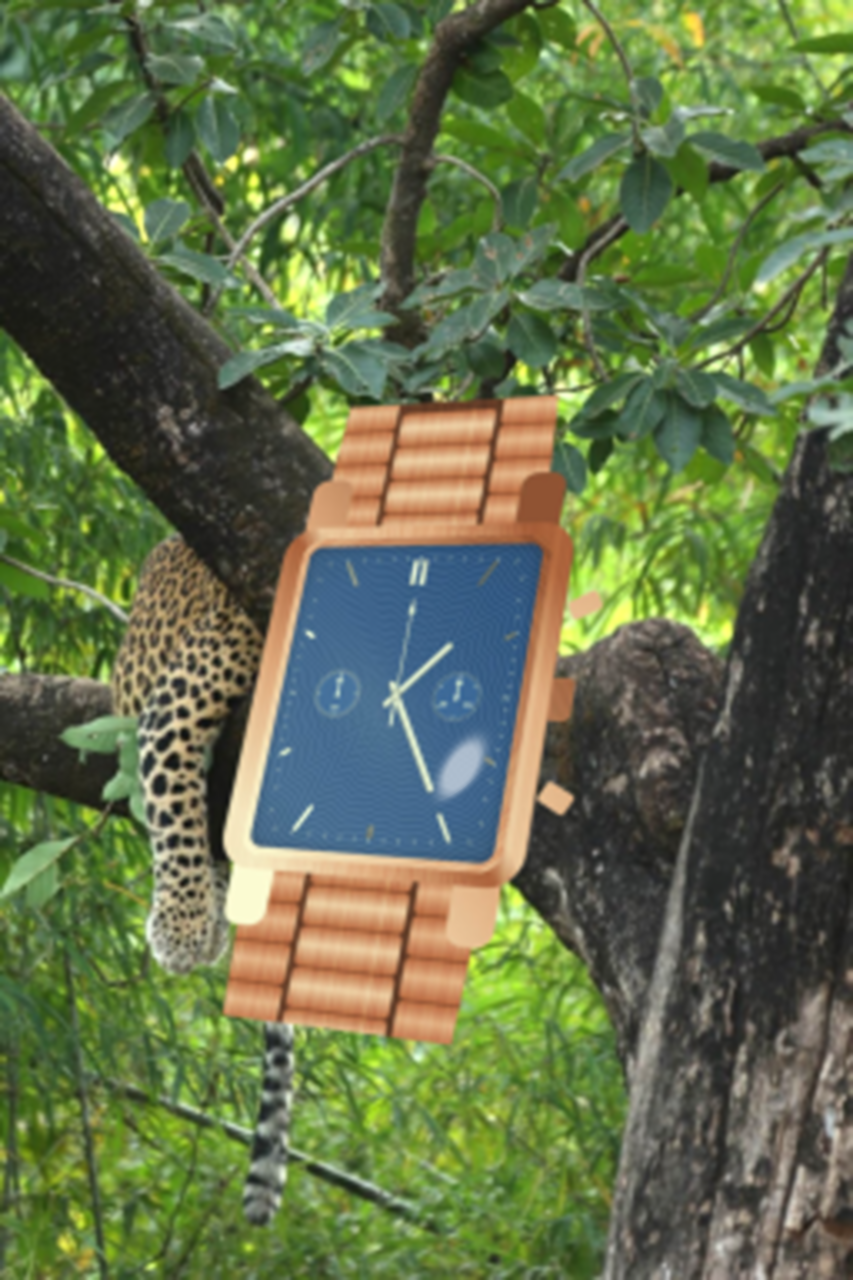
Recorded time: 1.25
